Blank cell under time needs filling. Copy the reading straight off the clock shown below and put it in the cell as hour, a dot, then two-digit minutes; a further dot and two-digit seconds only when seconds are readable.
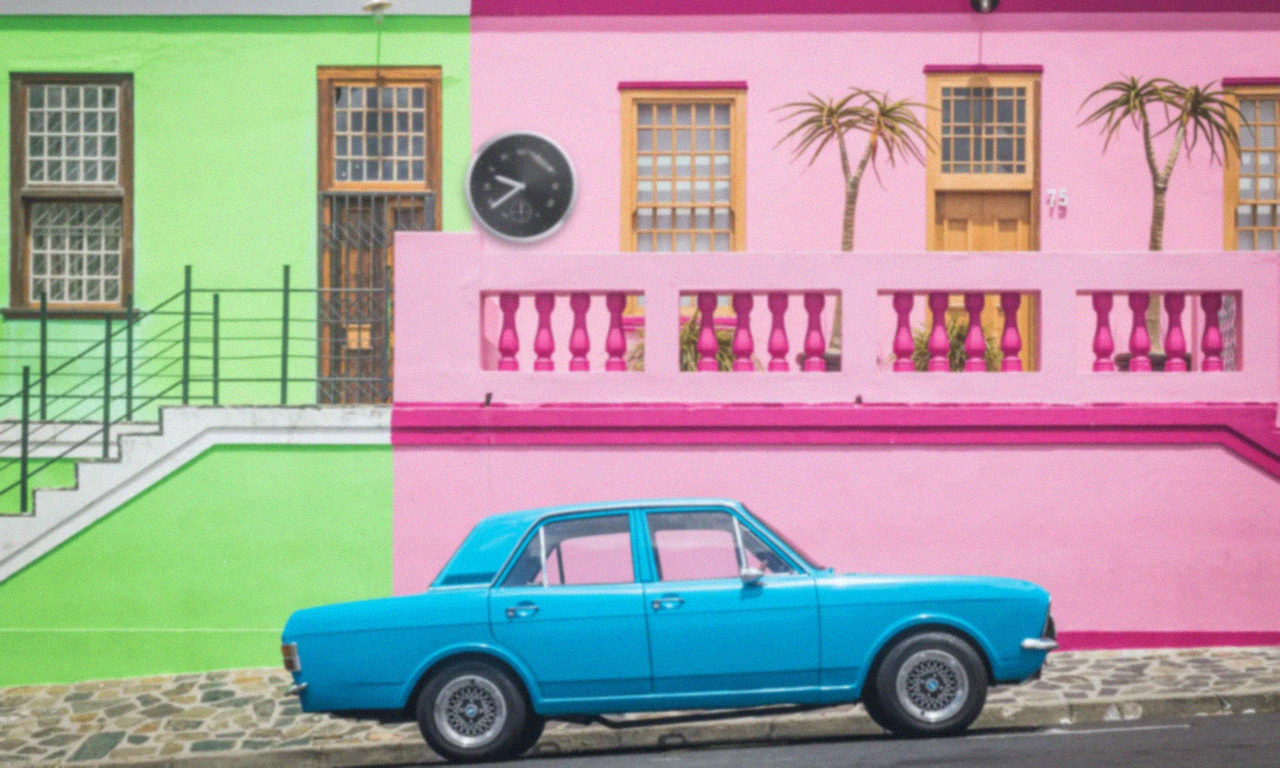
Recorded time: 9.39
